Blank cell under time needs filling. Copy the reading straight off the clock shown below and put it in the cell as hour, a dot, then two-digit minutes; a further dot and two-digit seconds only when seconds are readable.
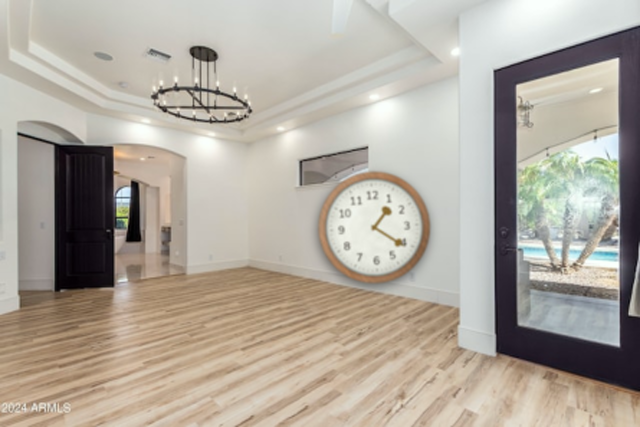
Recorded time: 1.21
